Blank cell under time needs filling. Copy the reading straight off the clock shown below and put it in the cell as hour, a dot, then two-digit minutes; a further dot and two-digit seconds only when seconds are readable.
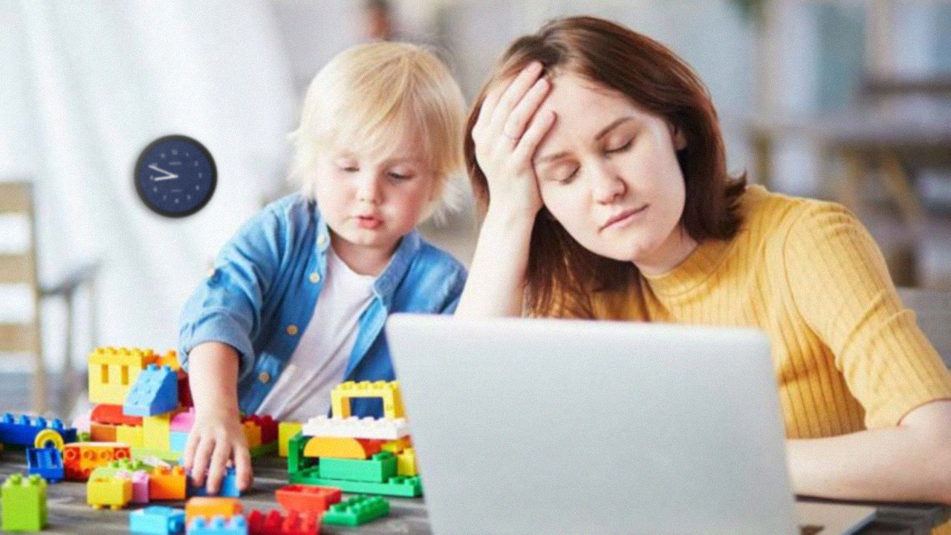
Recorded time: 8.49
